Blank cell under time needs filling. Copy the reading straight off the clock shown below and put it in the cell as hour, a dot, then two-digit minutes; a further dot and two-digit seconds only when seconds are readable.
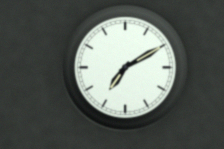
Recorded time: 7.10
